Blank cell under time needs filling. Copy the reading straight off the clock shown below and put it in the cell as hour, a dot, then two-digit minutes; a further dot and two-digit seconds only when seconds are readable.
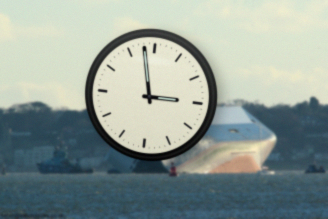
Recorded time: 2.58
